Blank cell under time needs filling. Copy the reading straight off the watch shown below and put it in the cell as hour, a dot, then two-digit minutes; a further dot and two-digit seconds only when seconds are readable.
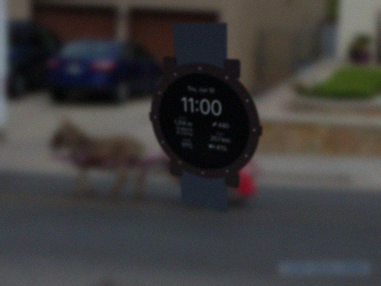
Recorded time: 11.00
